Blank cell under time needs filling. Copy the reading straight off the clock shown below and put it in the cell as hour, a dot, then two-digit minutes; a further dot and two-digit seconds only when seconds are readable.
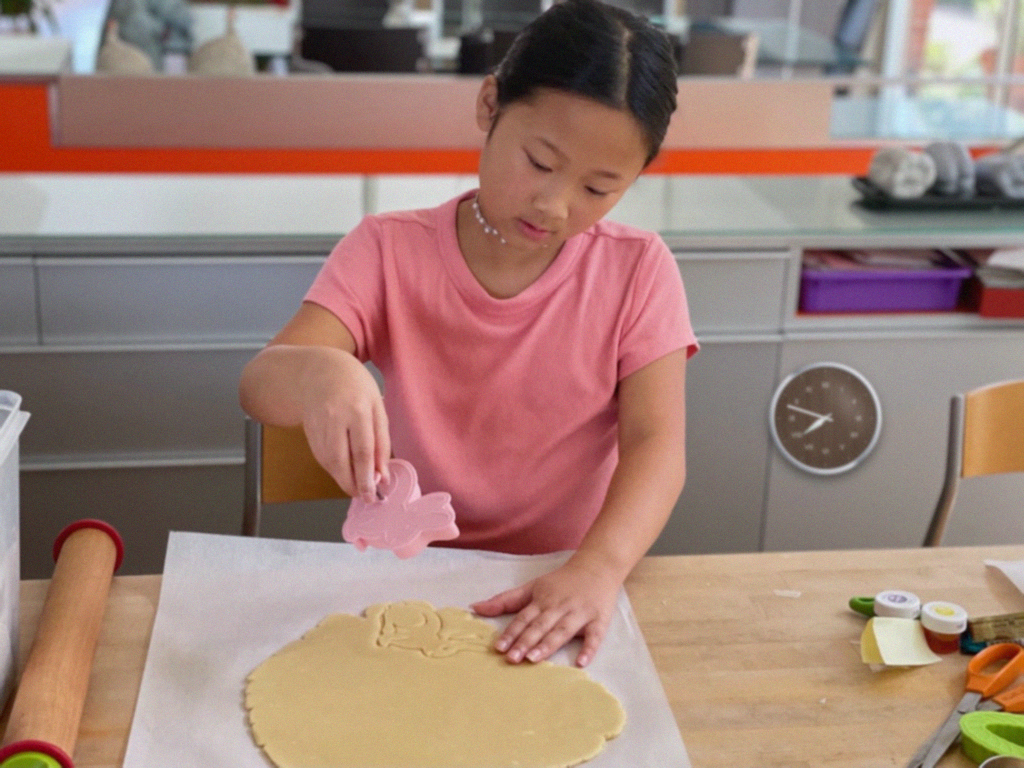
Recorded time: 7.48
